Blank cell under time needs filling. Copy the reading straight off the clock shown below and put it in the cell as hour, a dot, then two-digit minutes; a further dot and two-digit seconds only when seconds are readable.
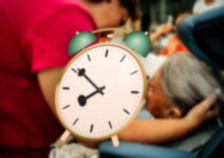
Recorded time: 7.51
